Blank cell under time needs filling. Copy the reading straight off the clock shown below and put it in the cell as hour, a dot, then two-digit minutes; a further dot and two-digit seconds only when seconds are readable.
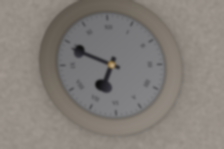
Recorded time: 6.49
